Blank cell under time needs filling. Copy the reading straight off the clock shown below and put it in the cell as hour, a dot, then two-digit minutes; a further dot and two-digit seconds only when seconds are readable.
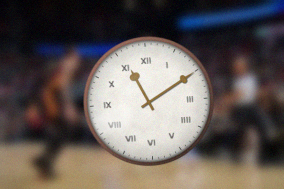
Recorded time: 11.10
